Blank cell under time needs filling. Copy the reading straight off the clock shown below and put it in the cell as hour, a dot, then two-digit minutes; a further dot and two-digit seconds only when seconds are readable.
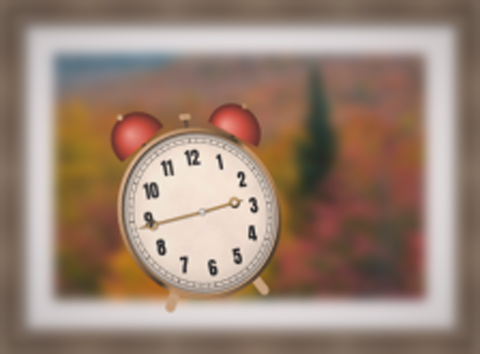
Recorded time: 2.44
